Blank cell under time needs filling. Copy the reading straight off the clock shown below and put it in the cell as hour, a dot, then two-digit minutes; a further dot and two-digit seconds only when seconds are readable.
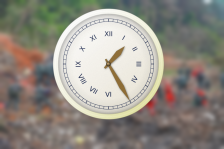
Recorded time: 1.25
